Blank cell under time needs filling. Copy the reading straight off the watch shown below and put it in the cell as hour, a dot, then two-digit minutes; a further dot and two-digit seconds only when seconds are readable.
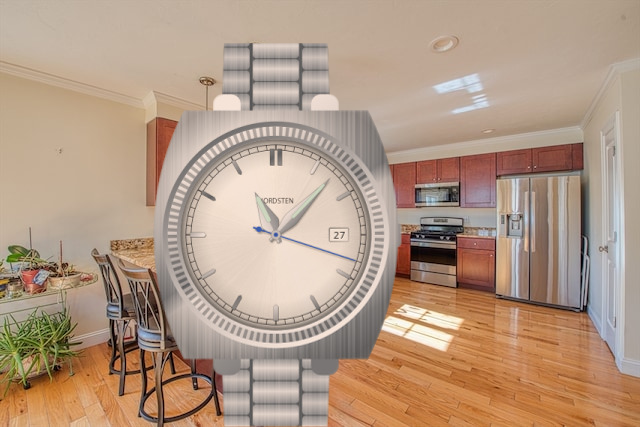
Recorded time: 11.07.18
